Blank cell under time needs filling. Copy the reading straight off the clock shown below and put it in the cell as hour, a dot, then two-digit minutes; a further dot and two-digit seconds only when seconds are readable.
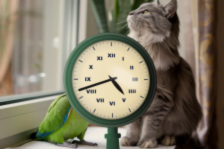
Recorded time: 4.42
